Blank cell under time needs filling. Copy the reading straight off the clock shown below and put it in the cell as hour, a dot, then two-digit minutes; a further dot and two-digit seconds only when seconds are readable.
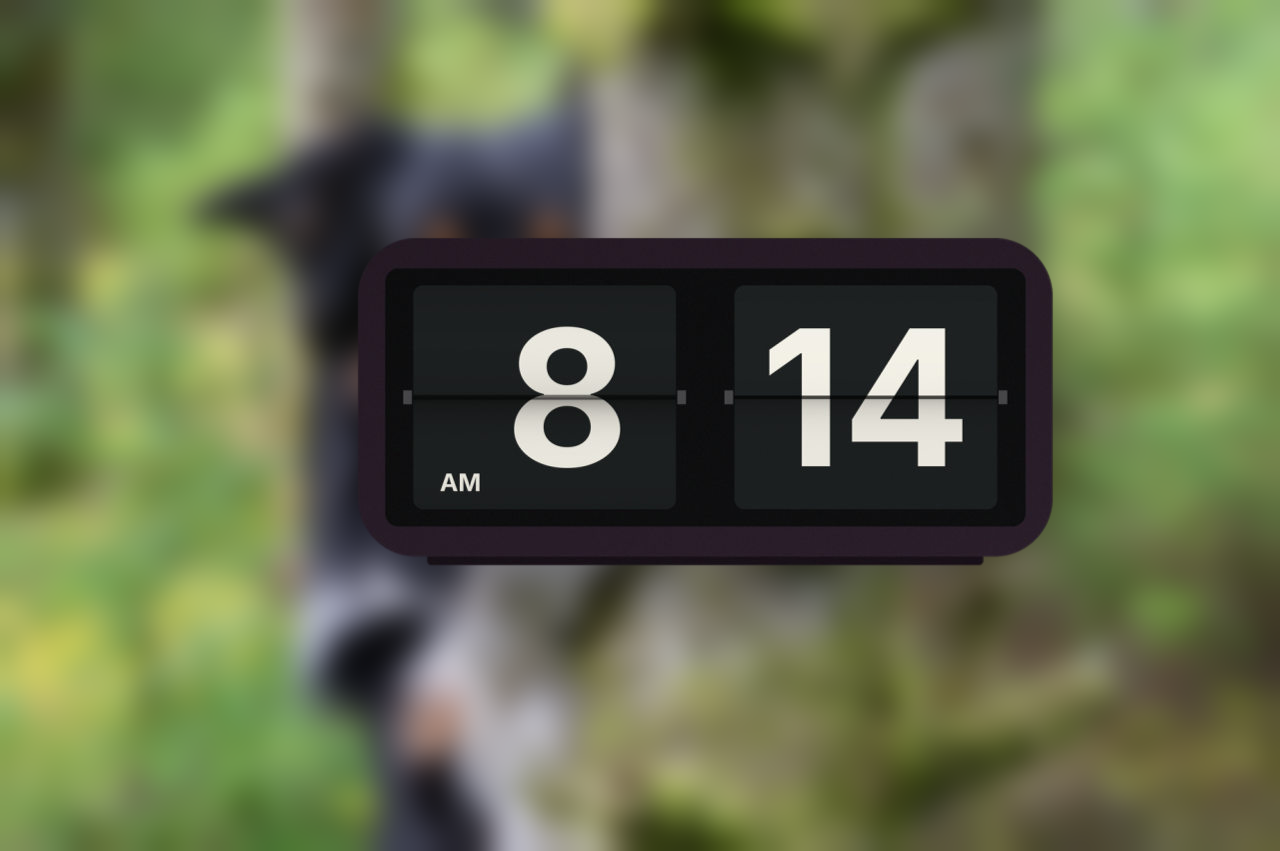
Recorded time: 8.14
